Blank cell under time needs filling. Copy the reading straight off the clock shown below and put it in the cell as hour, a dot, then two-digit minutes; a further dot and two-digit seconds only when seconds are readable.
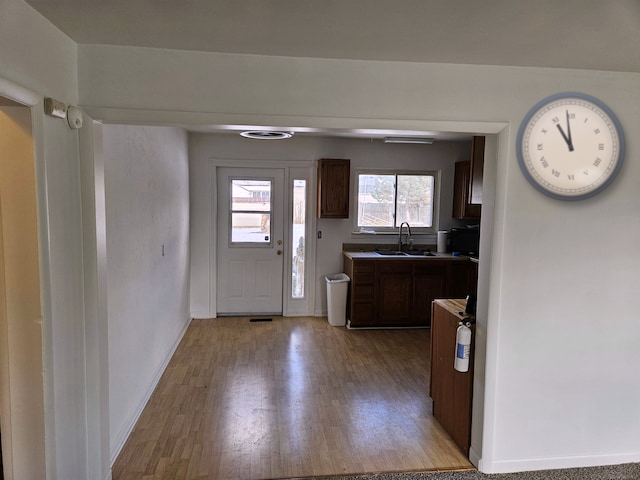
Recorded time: 10.59
